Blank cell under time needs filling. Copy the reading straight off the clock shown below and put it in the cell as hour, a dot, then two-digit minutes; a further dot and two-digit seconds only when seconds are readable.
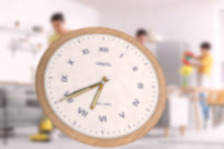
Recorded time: 6.40
